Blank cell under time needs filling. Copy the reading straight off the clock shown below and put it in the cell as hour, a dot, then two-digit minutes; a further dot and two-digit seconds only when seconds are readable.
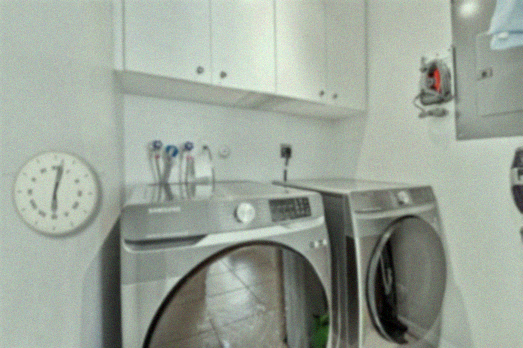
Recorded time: 6.02
